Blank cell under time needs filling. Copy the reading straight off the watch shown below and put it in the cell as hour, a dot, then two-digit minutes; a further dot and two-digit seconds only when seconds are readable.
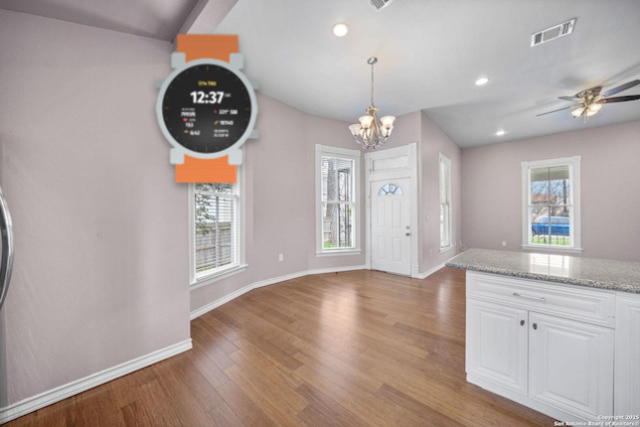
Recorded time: 12.37
